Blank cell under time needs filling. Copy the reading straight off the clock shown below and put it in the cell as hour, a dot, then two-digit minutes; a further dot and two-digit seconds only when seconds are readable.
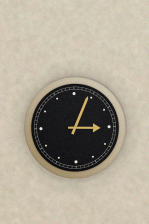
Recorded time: 3.04
